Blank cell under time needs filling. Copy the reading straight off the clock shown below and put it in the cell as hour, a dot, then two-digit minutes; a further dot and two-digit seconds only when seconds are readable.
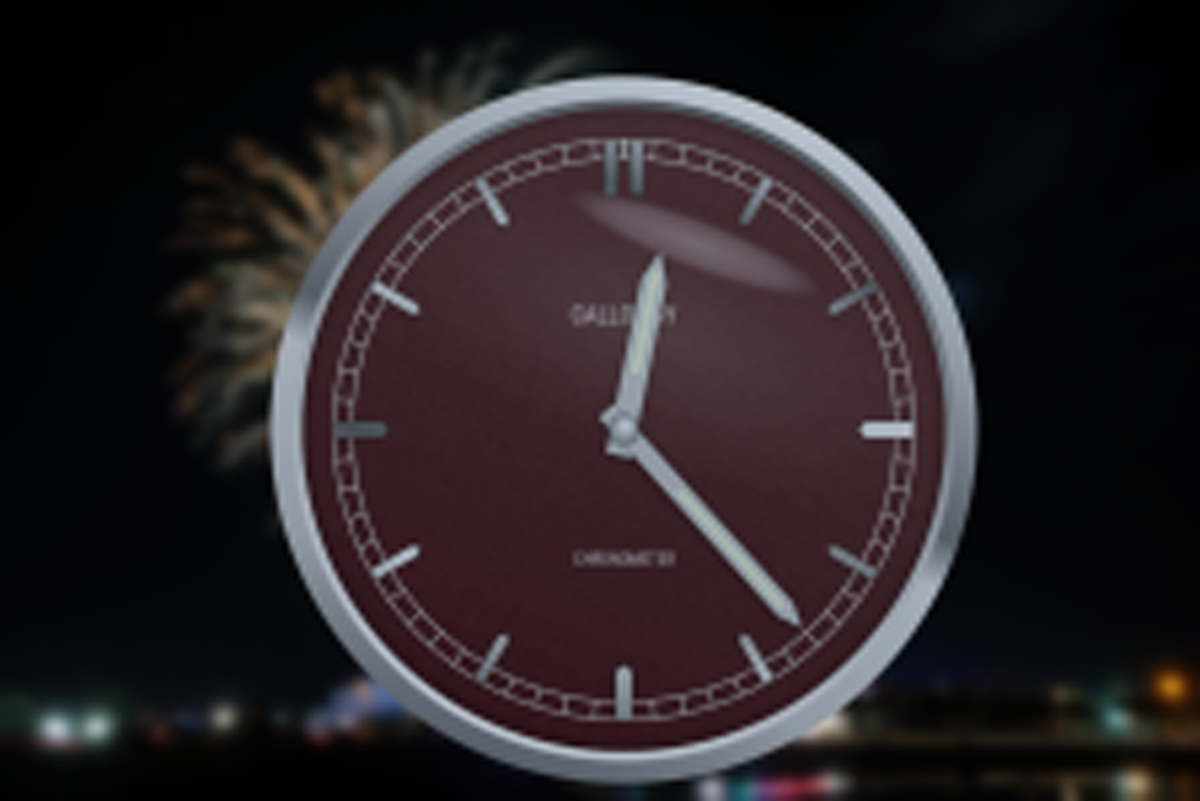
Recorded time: 12.23
